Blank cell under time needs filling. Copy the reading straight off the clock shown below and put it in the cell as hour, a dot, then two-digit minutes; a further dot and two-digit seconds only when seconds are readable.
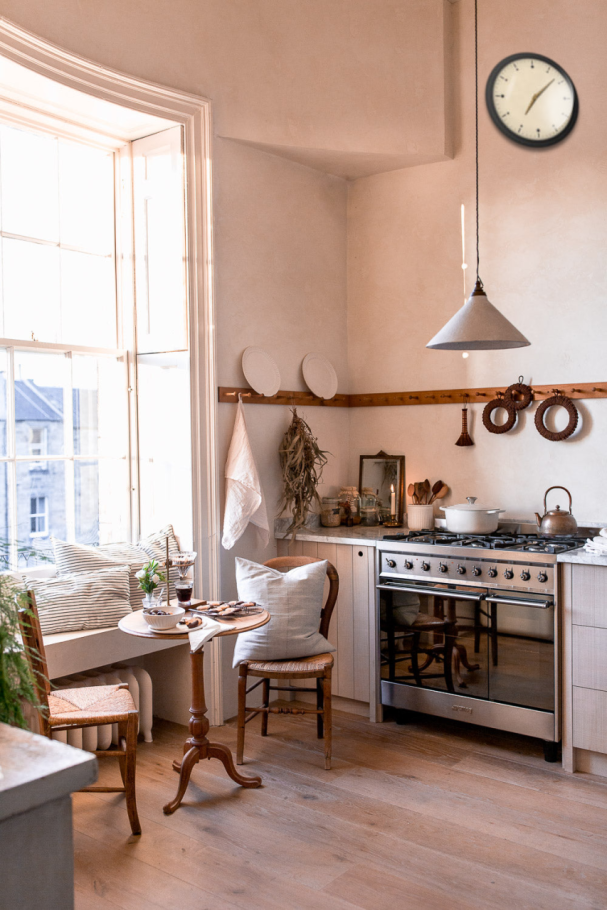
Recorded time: 7.08
